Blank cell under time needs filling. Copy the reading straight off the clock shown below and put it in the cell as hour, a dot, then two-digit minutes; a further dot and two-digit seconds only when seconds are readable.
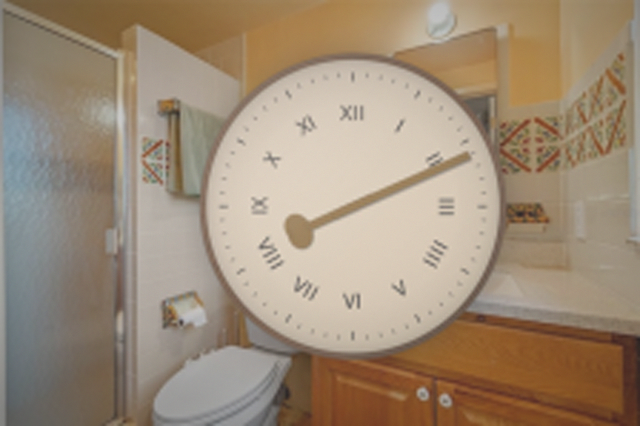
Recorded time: 8.11
